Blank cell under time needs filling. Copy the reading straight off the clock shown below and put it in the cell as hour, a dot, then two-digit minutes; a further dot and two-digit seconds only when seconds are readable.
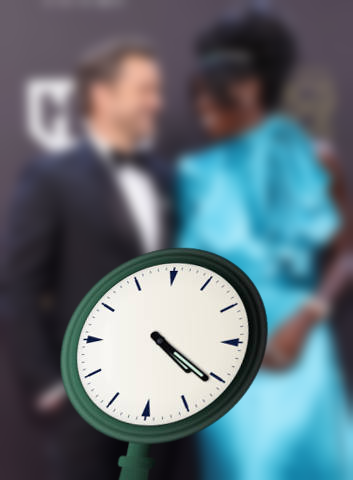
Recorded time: 4.21
